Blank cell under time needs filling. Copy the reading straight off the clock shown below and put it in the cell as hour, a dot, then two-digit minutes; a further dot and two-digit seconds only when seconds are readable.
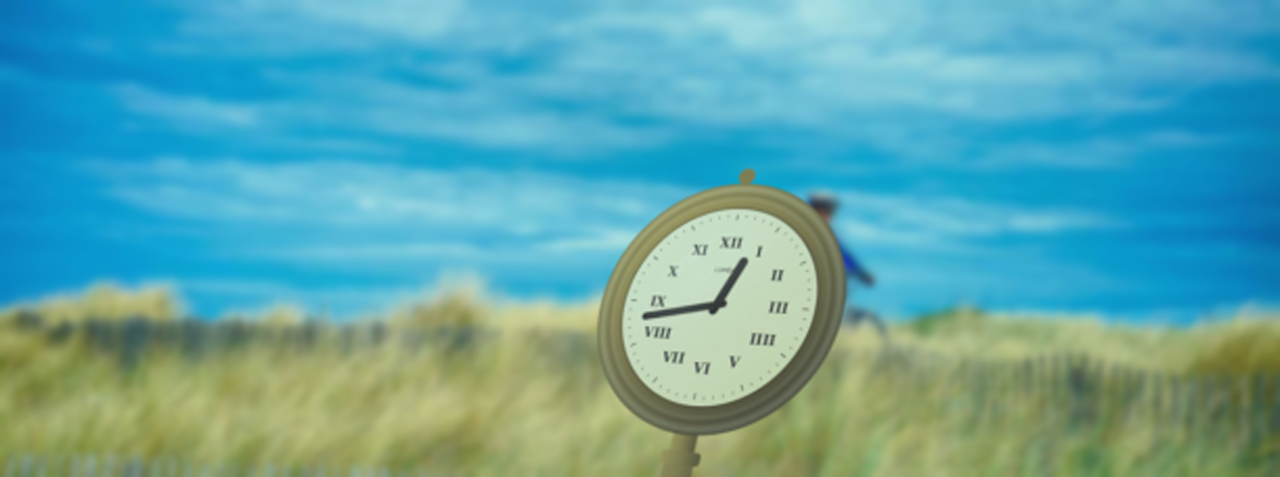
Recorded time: 12.43
